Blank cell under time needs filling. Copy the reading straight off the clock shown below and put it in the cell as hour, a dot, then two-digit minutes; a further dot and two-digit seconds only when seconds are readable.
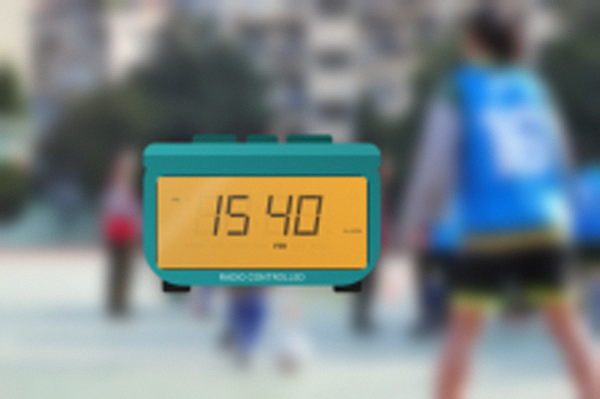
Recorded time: 15.40
